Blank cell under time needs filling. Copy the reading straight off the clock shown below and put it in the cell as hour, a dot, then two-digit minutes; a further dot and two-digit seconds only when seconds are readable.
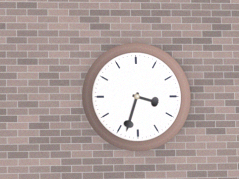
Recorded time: 3.33
